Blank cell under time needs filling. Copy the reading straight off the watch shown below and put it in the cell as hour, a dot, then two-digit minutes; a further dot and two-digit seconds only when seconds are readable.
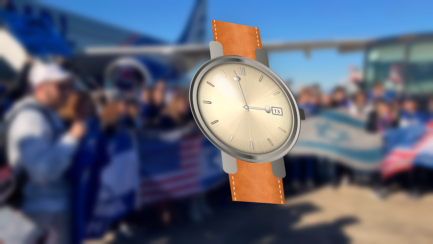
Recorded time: 2.58
